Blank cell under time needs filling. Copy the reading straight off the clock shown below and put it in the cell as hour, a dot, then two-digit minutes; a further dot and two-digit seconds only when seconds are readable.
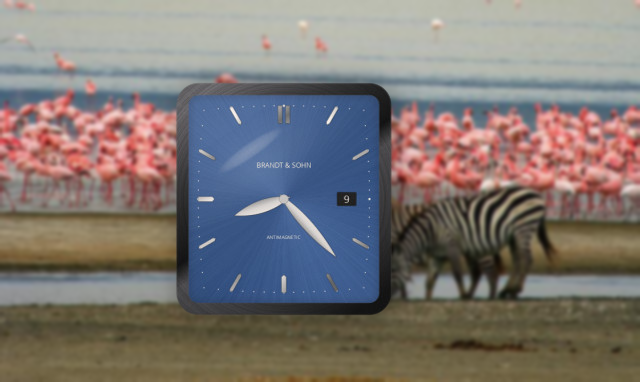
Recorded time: 8.23
